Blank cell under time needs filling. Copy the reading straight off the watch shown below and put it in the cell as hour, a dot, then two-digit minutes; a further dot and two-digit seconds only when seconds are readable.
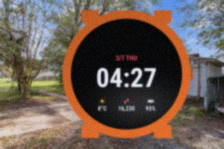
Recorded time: 4.27
